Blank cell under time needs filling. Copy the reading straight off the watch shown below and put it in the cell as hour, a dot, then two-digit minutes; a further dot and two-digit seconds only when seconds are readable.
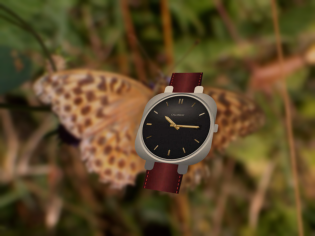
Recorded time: 10.15
